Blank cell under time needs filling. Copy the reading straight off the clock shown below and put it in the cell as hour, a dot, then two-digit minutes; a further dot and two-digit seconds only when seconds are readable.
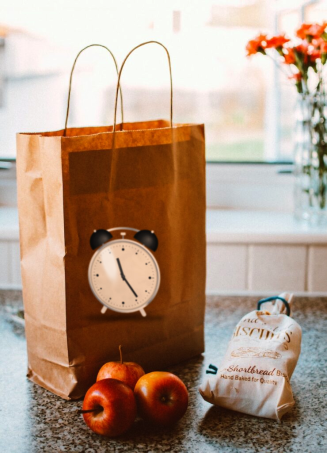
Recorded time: 11.24
